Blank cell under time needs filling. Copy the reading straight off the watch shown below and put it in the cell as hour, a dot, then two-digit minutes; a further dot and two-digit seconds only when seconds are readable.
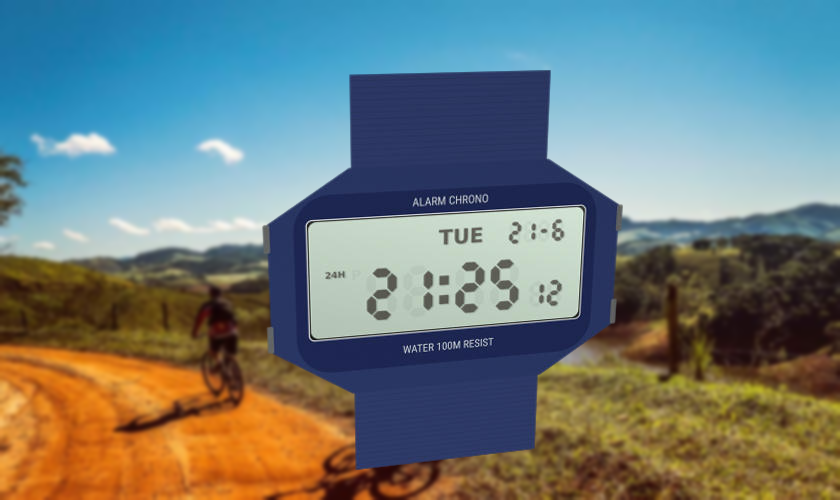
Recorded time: 21.25.12
